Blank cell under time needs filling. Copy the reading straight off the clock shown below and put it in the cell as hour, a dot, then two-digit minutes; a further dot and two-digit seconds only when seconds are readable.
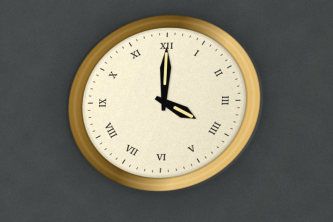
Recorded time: 4.00
